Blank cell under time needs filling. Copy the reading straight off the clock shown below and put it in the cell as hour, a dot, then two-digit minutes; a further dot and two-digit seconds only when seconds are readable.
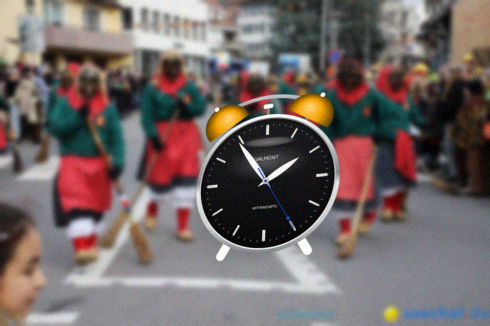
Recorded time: 1.54.25
